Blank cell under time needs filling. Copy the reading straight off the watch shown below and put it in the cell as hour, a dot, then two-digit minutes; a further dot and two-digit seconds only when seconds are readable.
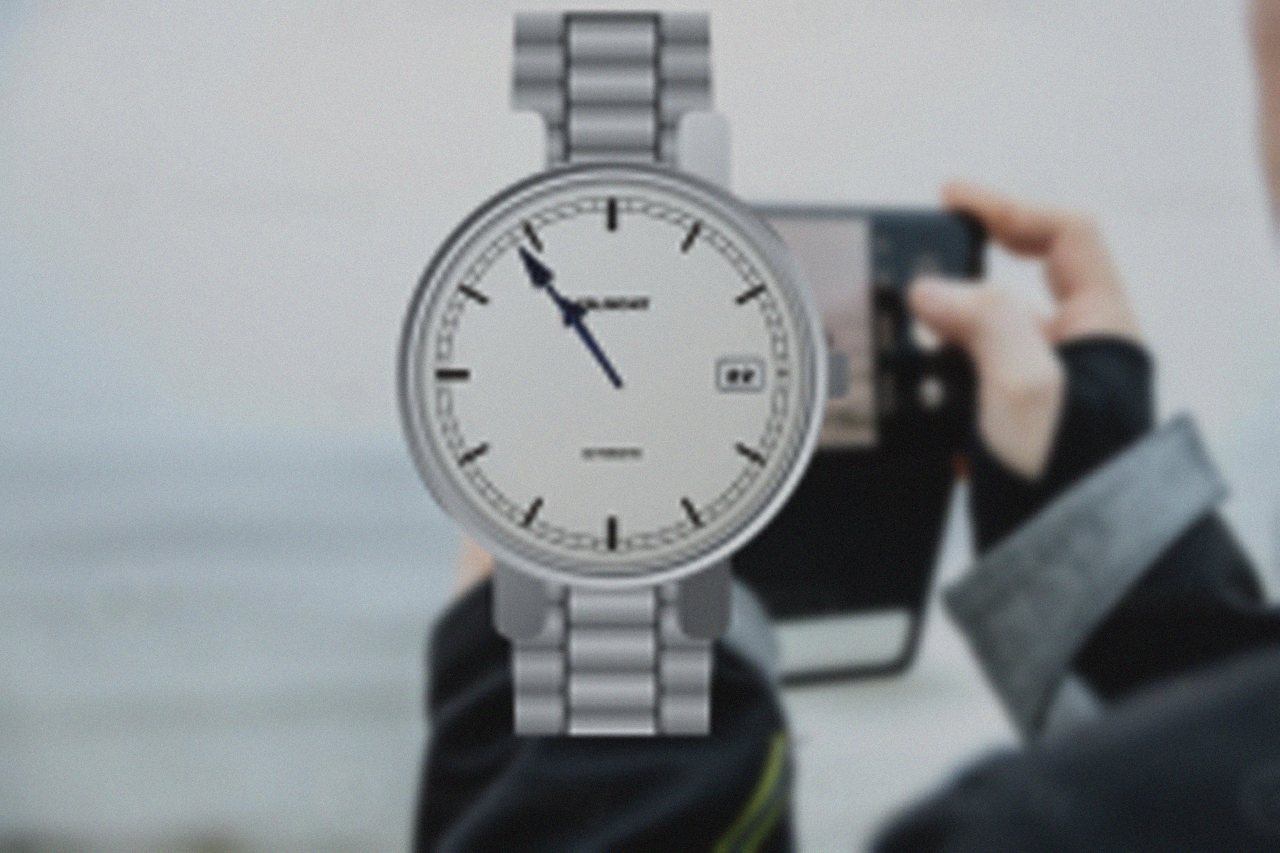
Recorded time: 10.54
